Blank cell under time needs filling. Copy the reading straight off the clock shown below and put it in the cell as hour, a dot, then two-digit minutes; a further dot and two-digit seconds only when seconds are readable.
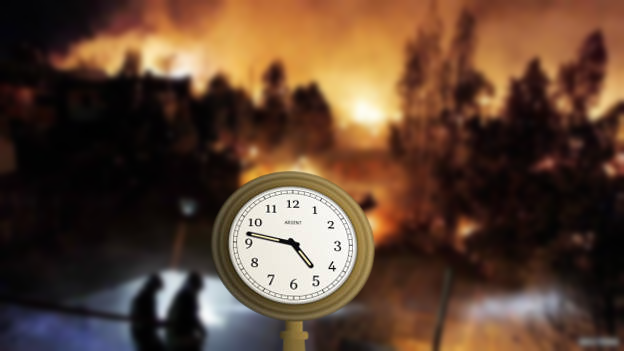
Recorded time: 4.47
